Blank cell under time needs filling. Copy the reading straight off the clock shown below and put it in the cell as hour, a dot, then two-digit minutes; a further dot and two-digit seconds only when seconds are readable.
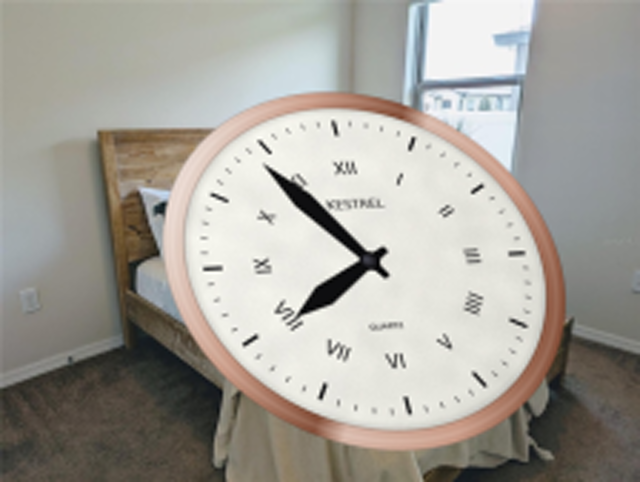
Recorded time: 7.54
